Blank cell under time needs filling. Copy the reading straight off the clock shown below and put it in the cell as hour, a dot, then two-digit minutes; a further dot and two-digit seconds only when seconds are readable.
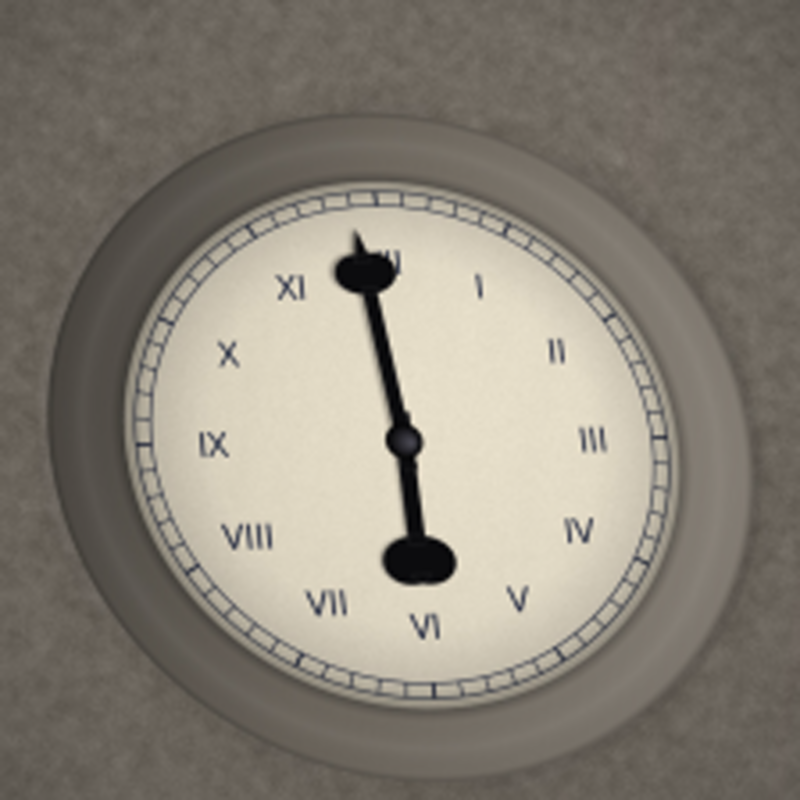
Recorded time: 5.59
